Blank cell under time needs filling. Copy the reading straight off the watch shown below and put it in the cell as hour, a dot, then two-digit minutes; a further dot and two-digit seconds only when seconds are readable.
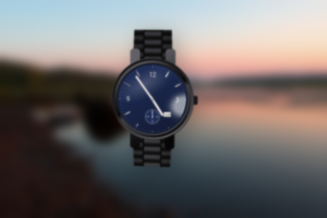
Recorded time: 4.54
